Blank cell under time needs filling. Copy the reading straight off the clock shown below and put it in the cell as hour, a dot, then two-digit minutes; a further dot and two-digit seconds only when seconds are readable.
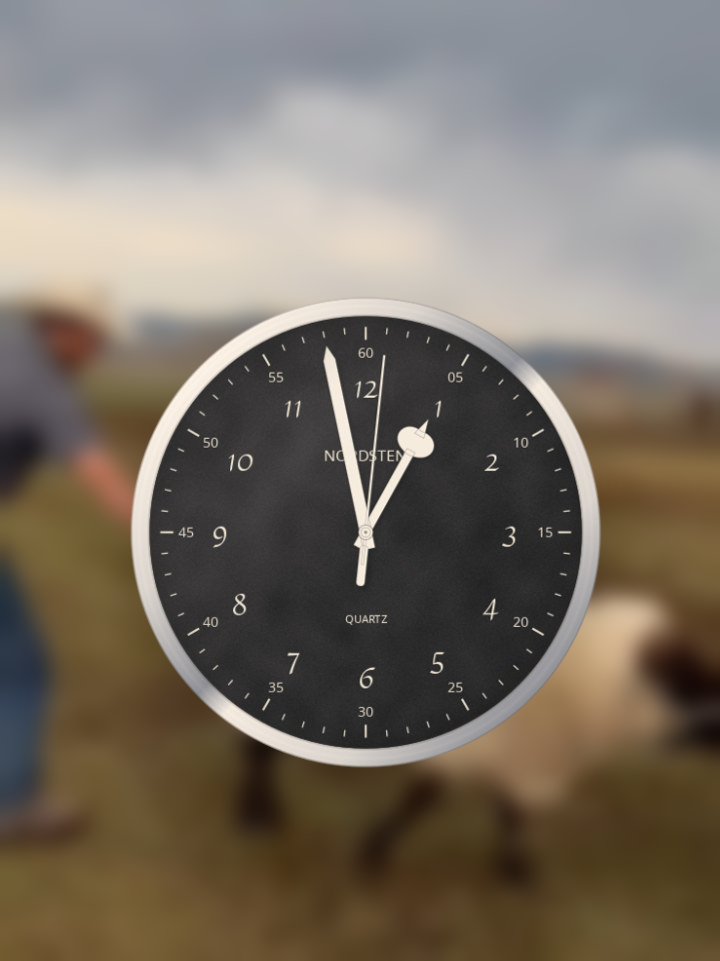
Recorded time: 12.58.01
